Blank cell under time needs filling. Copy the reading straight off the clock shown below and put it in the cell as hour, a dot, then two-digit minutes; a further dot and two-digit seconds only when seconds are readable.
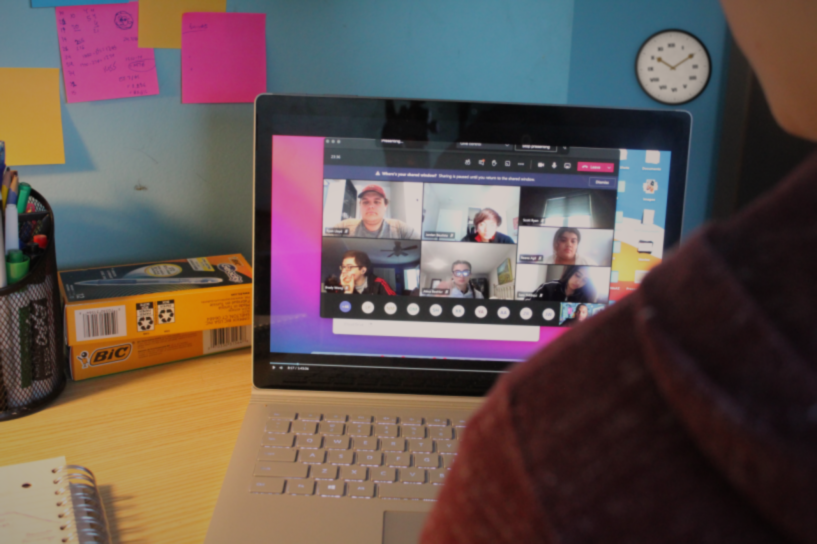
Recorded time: 10.10
